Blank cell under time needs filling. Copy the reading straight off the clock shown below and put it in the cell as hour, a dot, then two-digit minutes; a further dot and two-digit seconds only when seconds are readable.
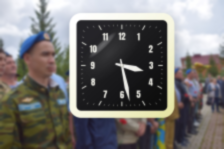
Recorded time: 3.28
